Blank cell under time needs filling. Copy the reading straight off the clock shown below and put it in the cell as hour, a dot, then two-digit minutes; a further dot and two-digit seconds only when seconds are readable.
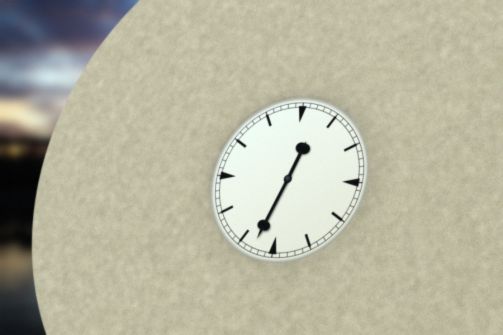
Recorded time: 12.33
